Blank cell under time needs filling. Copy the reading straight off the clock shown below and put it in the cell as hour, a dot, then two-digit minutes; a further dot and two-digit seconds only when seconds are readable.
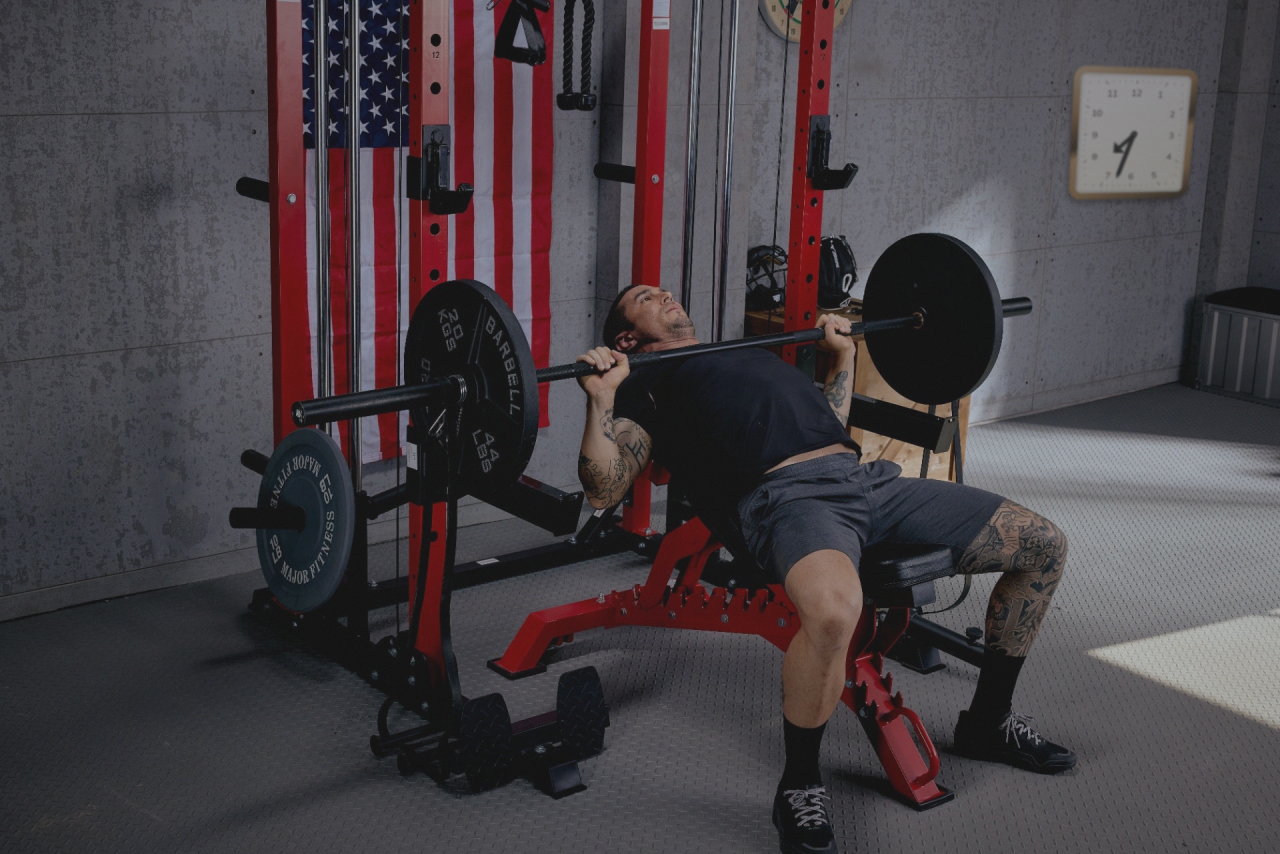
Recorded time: 7.33
